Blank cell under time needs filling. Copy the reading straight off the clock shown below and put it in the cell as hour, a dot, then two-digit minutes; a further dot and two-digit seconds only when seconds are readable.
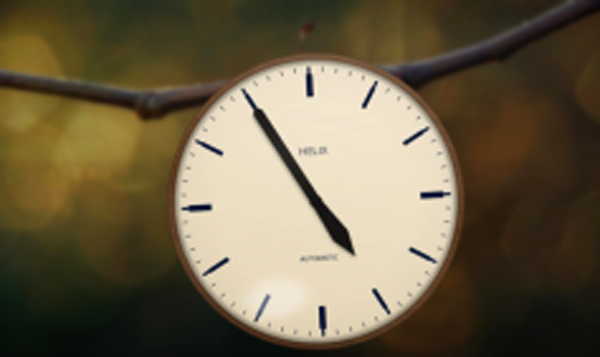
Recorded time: 4.55
